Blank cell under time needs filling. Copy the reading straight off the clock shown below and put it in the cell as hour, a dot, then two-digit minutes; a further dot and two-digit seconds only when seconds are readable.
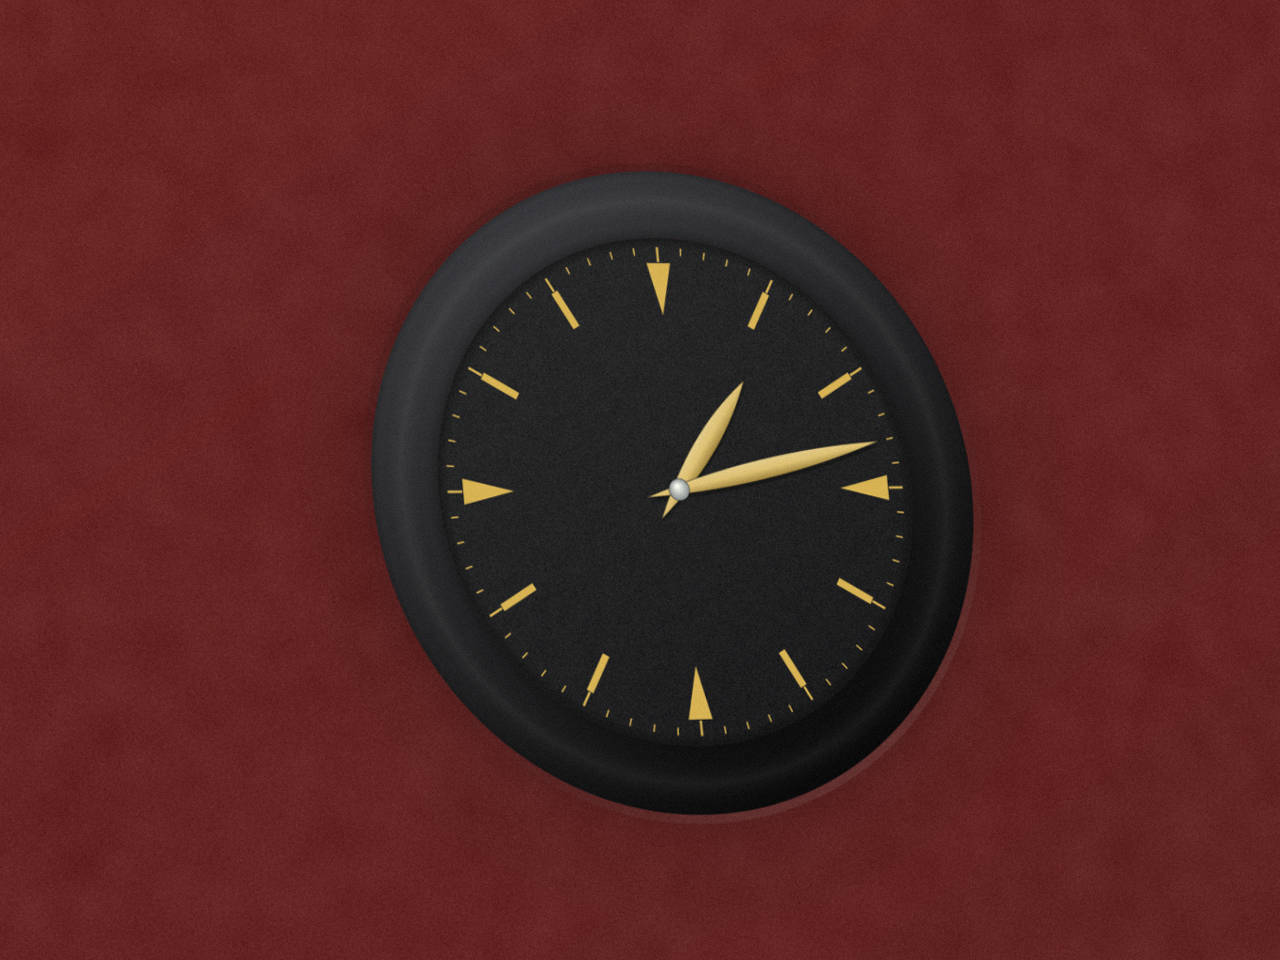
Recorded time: 1.13
